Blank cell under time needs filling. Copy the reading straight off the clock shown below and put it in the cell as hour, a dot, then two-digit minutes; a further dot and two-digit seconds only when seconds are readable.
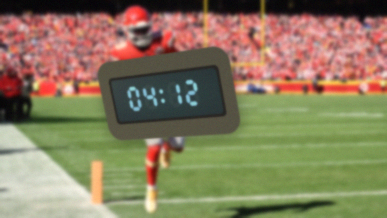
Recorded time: 4.12
